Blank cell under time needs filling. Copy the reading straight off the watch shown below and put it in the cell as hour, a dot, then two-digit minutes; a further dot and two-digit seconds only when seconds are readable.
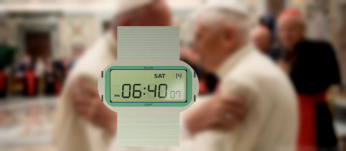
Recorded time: 6.40.07
